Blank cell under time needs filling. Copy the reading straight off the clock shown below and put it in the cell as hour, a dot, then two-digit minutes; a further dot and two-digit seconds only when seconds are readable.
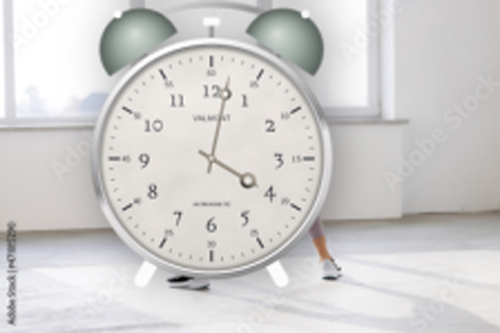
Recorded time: 4.02
